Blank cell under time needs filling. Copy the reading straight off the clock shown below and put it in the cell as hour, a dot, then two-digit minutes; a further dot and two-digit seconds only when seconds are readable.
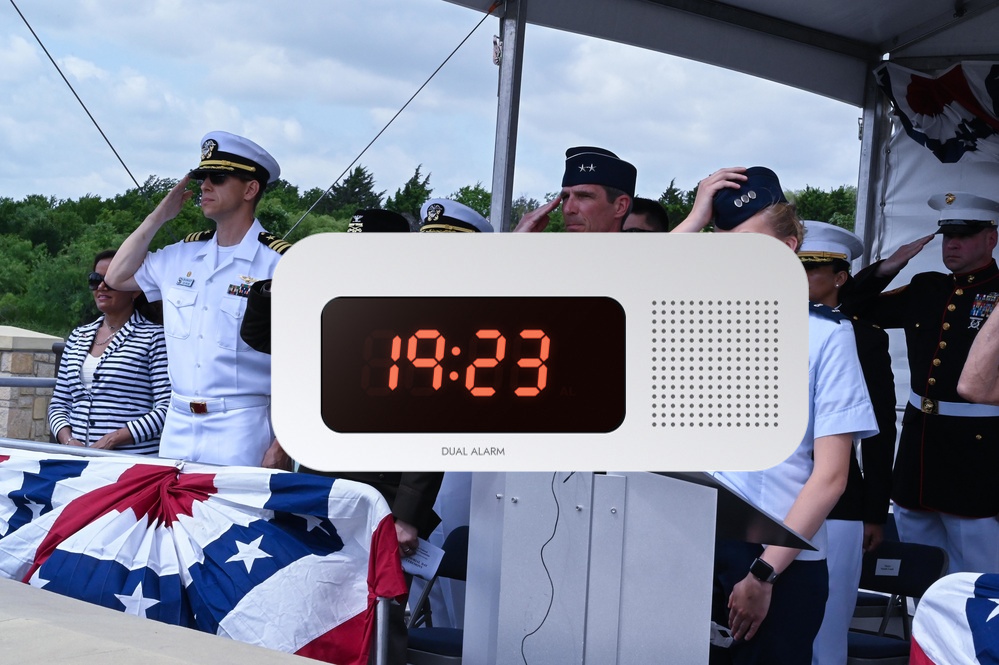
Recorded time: 19.23
